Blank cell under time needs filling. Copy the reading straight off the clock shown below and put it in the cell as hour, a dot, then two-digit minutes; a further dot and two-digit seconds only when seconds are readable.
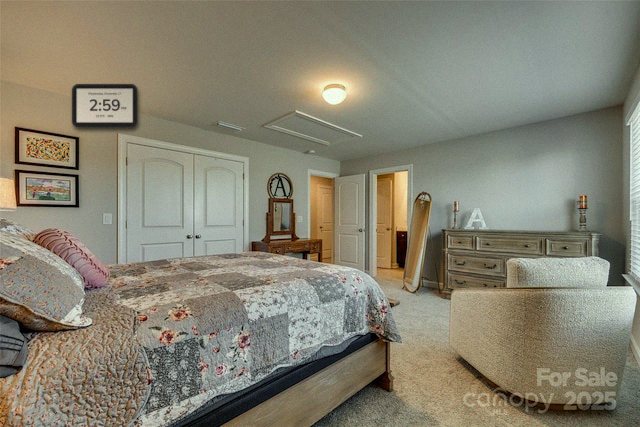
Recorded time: 2.59
